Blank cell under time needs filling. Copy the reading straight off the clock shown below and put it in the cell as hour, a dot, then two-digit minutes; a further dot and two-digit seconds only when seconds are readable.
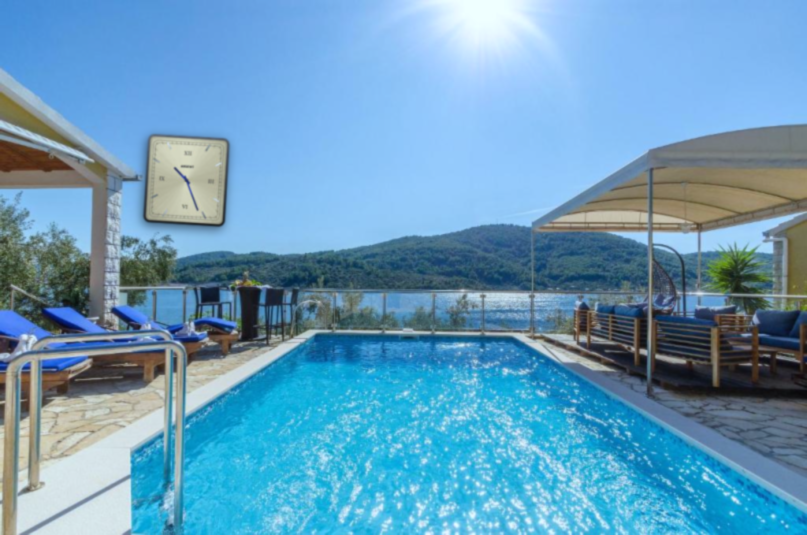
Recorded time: 10.26
